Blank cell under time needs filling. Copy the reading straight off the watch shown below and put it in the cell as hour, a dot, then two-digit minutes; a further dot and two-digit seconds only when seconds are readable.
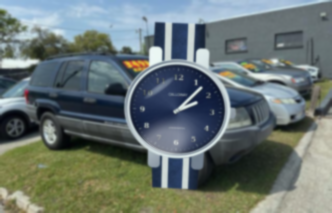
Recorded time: 2.07
